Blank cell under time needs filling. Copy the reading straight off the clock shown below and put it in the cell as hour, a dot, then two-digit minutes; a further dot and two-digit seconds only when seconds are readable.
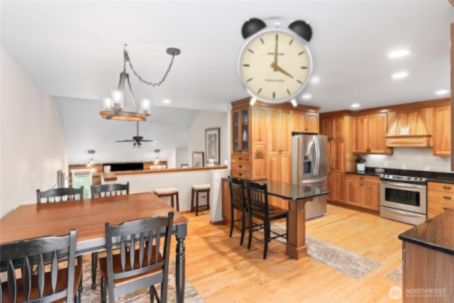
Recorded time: 4.00
